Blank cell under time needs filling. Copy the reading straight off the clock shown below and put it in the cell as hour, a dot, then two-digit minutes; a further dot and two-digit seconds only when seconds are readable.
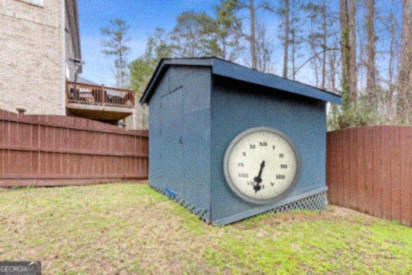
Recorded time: 6.32
